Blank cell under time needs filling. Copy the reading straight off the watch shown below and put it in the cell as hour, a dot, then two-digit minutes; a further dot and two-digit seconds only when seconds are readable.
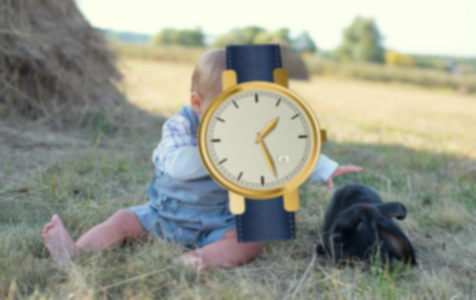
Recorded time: 1.27
